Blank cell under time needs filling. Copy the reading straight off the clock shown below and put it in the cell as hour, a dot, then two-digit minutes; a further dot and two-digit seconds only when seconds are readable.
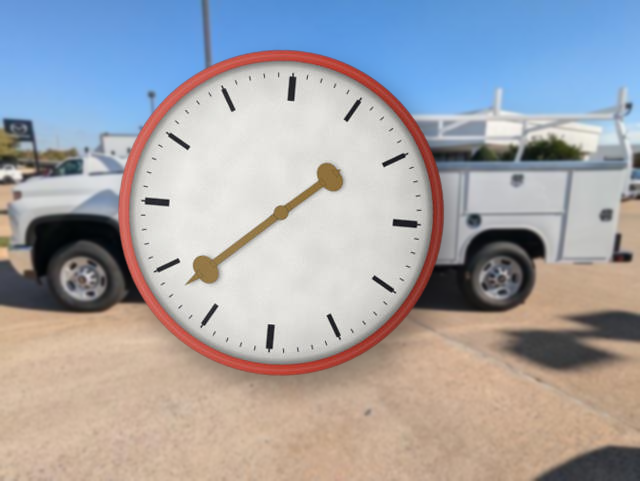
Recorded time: 1.38
